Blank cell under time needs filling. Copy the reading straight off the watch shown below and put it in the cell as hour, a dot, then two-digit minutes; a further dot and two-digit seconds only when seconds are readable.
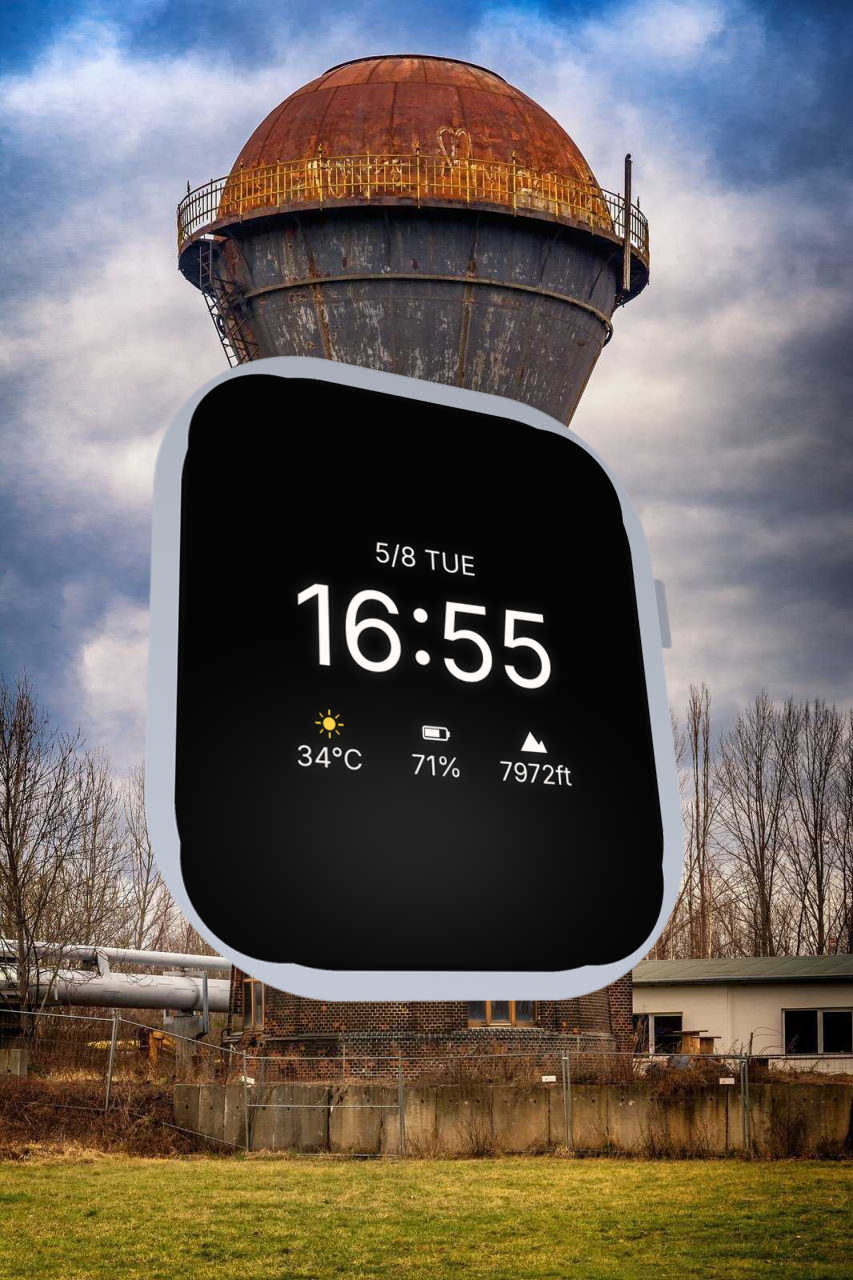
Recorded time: 16.55
